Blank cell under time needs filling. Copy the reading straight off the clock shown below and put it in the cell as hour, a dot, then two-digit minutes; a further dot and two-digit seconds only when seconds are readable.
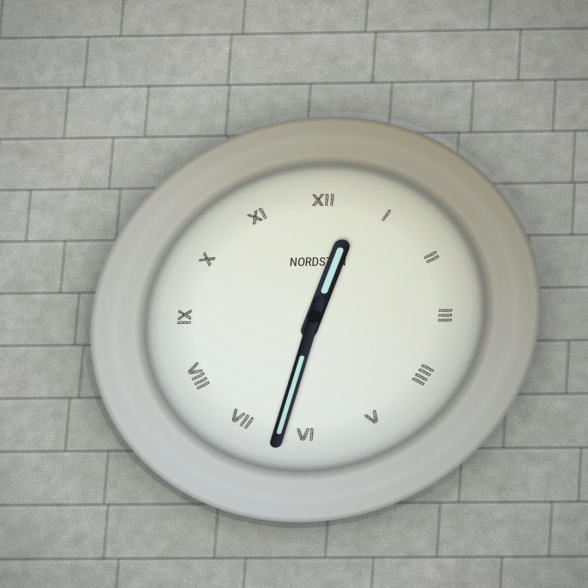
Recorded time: 12.32
